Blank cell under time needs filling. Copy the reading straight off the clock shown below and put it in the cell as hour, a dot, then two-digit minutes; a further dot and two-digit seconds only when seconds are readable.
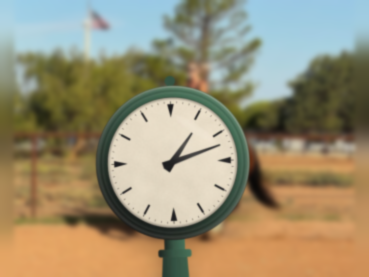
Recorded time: 1.12
